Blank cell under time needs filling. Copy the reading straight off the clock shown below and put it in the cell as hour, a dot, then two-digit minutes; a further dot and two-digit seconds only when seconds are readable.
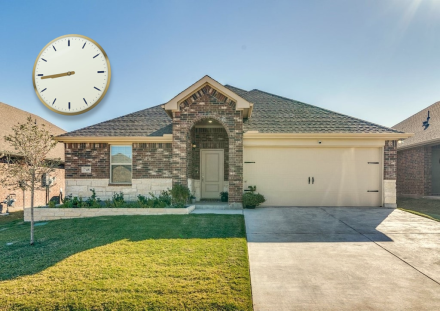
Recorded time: 8.44
